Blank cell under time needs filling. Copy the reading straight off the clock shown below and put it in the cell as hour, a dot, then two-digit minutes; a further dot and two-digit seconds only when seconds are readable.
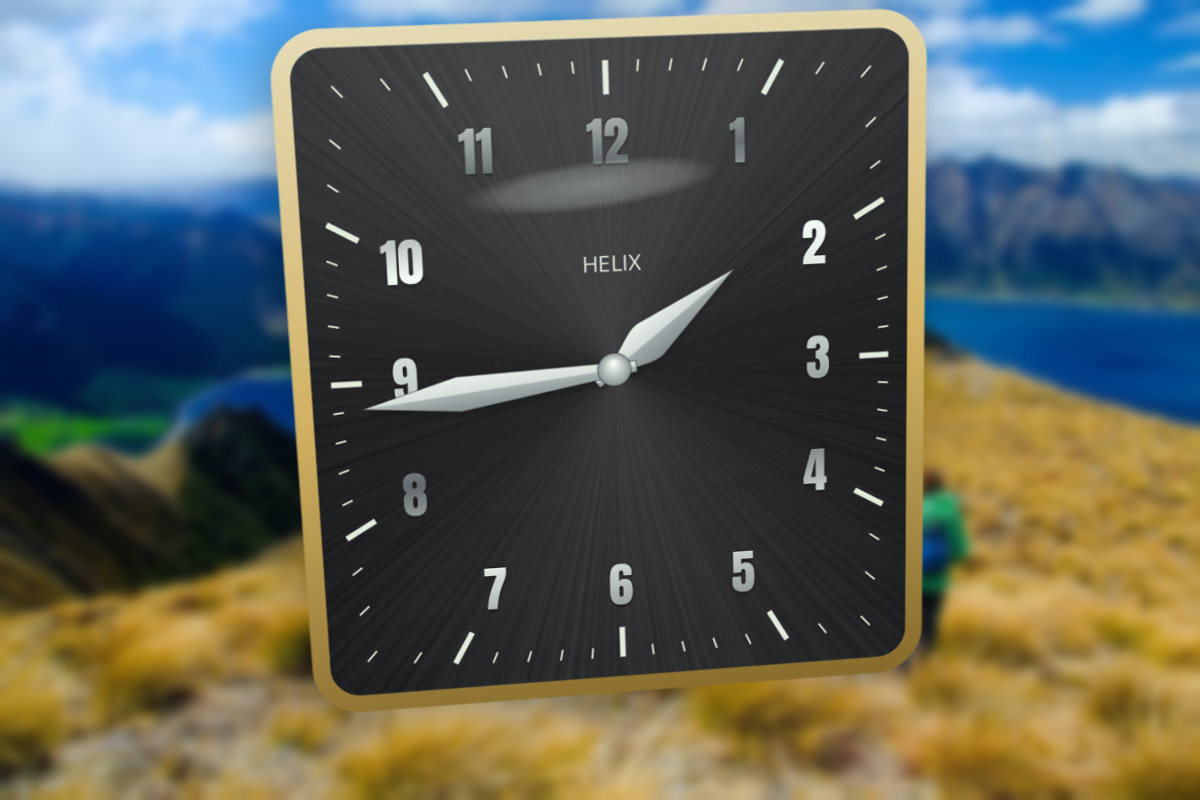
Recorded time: 1.44
